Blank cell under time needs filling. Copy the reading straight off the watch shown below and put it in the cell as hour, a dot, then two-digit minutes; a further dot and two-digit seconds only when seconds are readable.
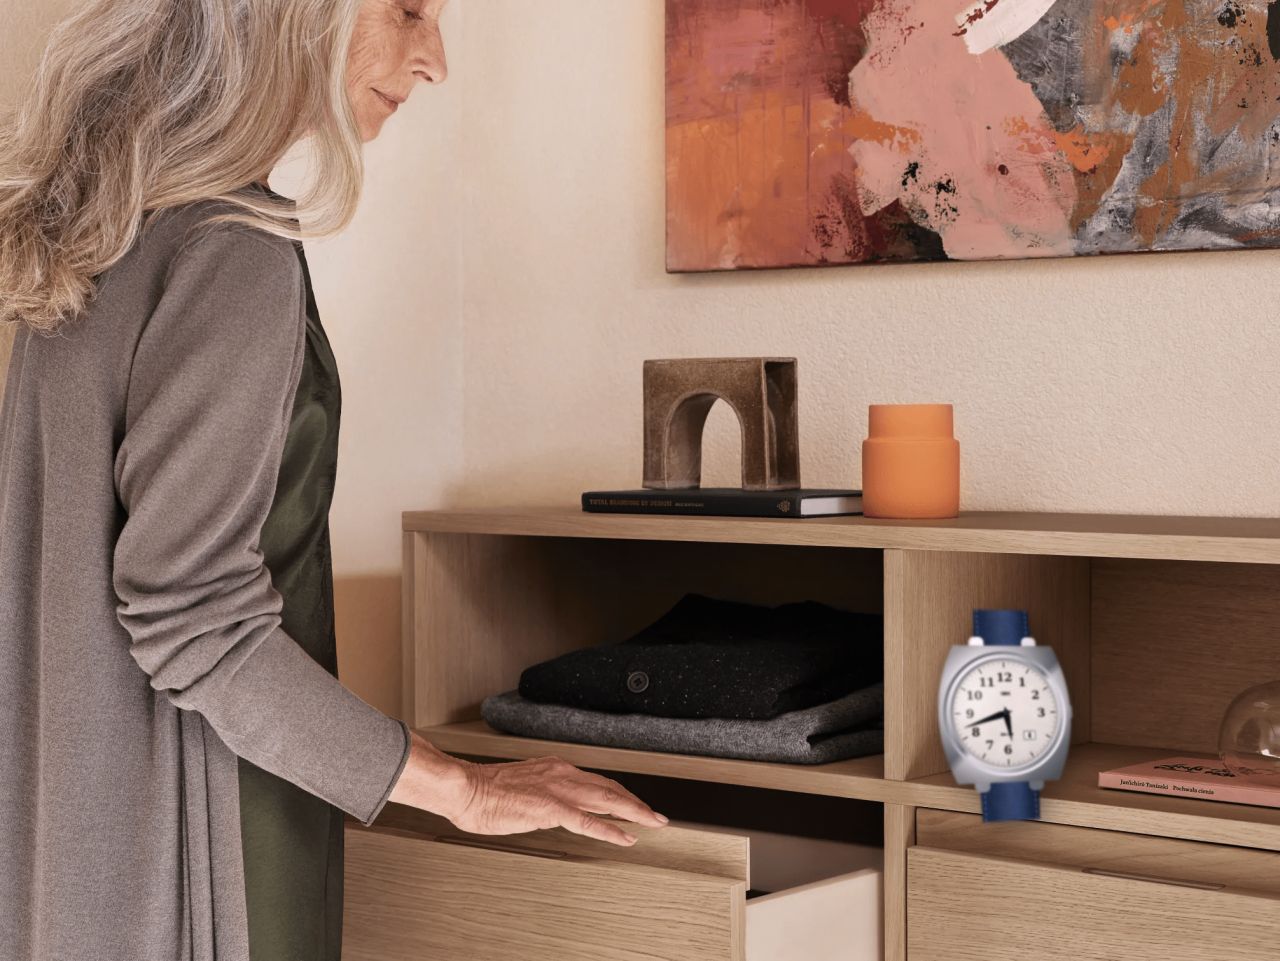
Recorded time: 5.42
